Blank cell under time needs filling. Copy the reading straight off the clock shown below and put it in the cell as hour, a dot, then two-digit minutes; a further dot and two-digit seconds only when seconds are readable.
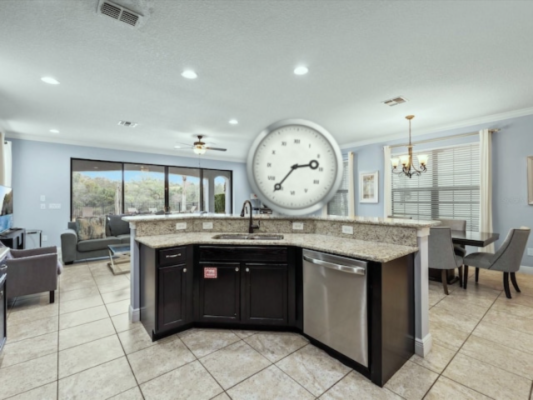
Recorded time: 2.36
